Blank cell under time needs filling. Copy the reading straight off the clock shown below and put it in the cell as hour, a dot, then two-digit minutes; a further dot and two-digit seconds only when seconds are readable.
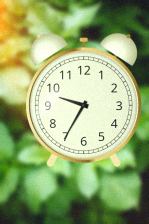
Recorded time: 9.35
